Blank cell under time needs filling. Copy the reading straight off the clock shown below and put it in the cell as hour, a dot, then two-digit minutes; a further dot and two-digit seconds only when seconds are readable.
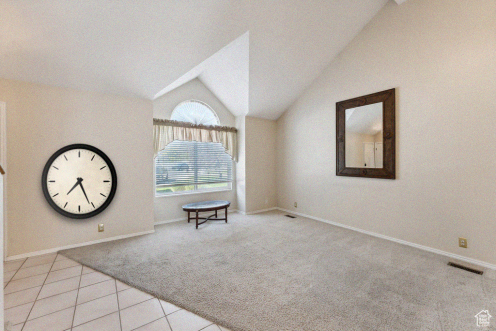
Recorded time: 7.26
